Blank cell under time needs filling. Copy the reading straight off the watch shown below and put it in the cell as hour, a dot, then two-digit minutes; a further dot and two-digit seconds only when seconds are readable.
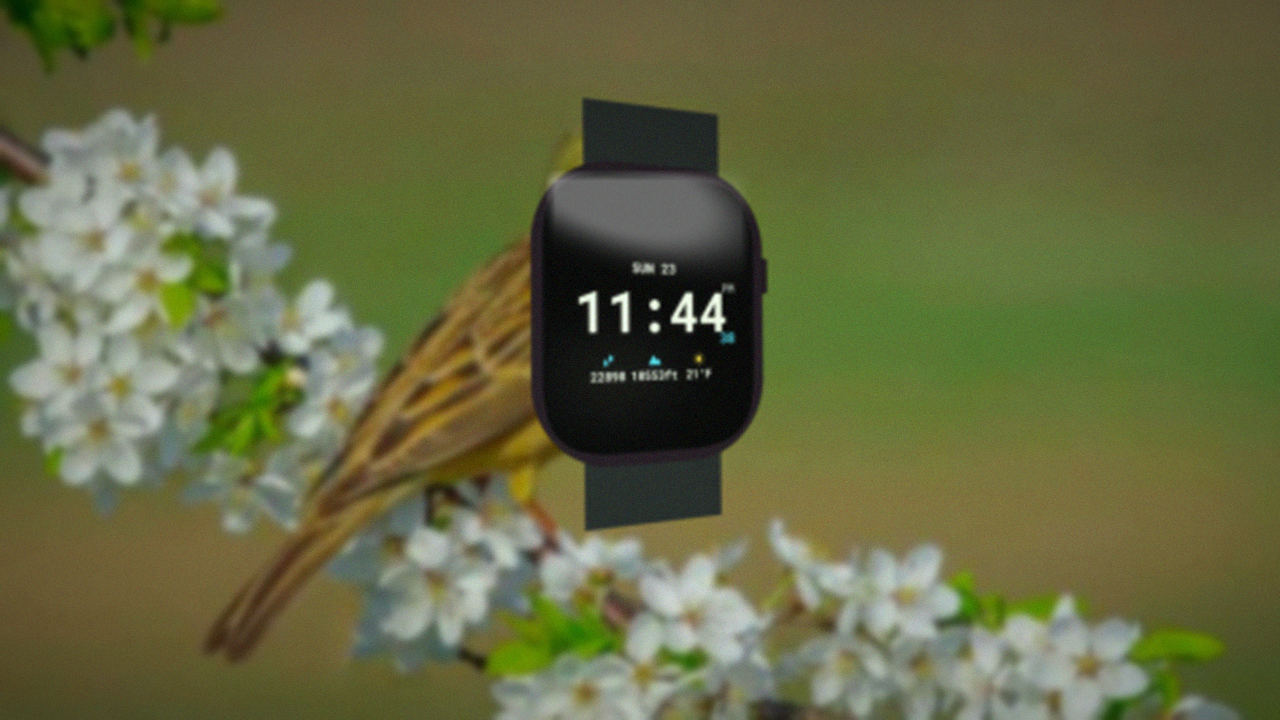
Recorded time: 11.44
